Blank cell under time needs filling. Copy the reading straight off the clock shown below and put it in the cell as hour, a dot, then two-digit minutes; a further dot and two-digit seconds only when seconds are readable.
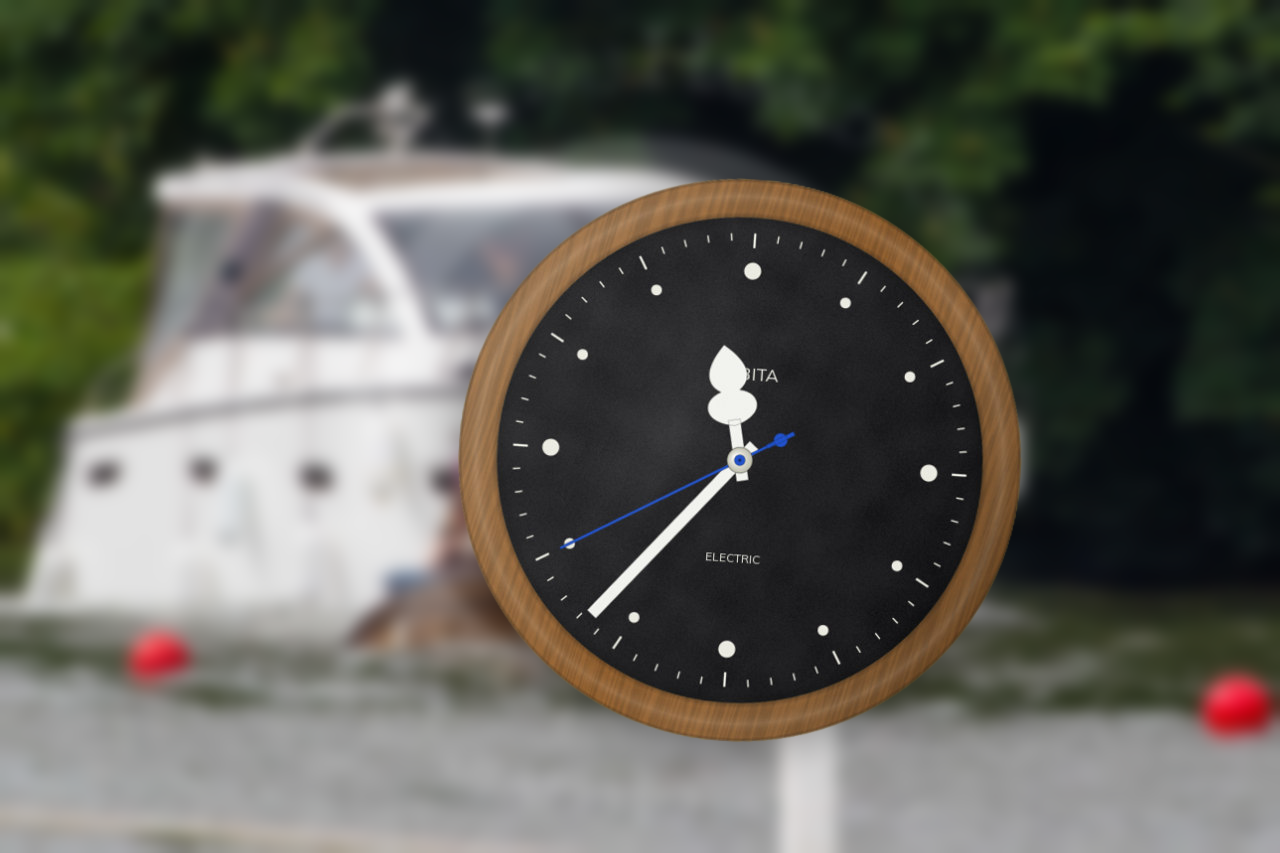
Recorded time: 11.36.40
